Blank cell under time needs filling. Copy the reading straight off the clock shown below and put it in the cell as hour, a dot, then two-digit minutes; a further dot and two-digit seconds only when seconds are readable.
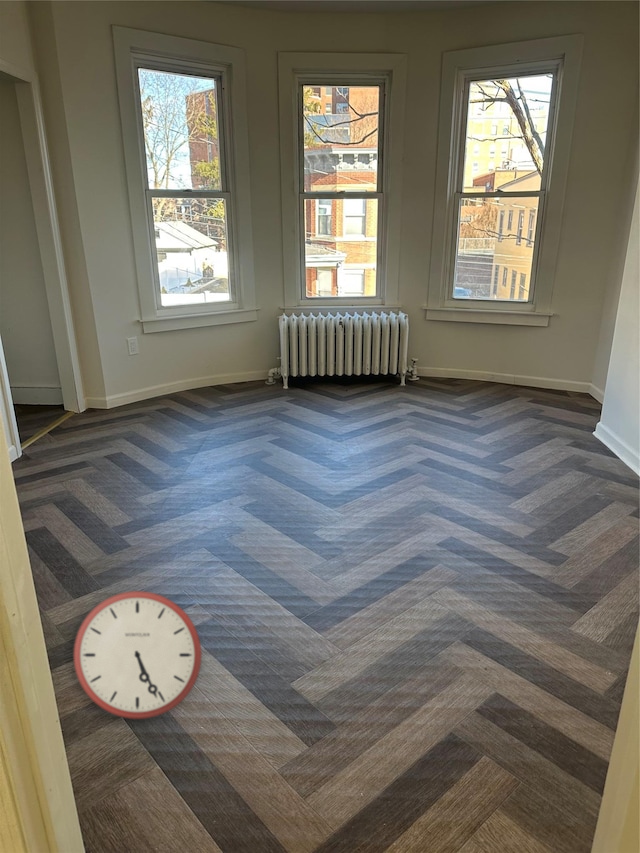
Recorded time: 5.26
